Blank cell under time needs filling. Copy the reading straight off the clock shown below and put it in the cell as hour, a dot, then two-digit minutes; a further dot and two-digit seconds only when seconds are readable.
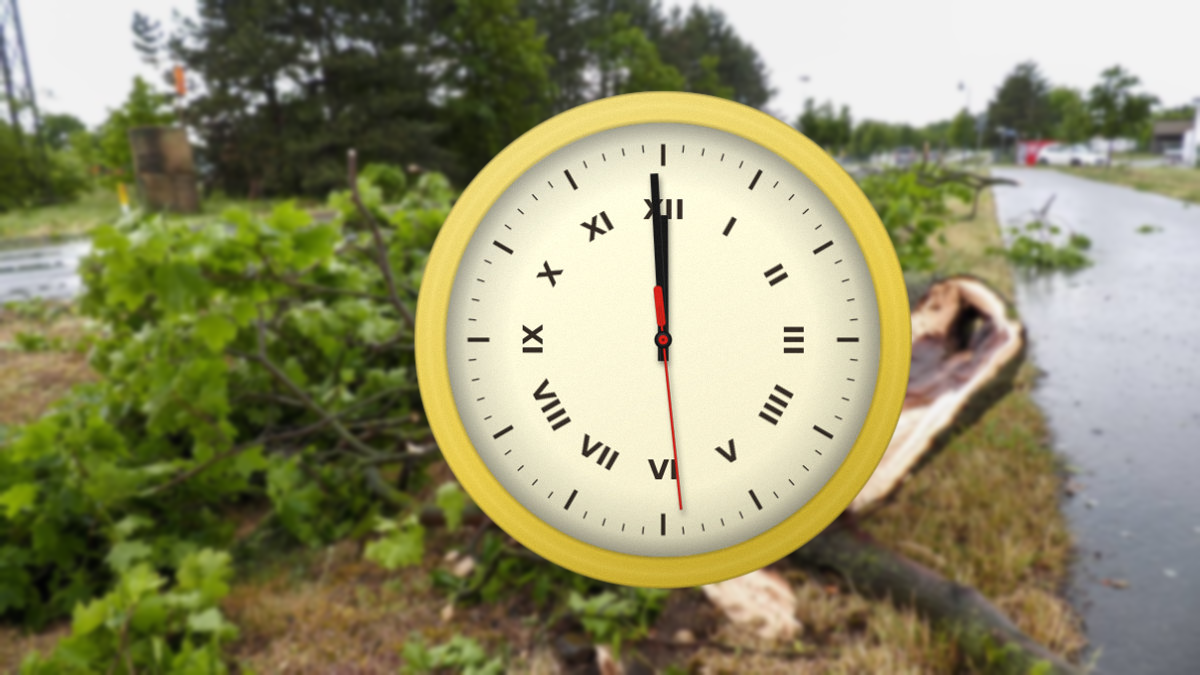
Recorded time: 11.59.29
